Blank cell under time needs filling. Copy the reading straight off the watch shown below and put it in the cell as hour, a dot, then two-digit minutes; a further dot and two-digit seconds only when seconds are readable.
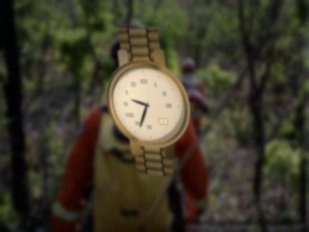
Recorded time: 9.34
